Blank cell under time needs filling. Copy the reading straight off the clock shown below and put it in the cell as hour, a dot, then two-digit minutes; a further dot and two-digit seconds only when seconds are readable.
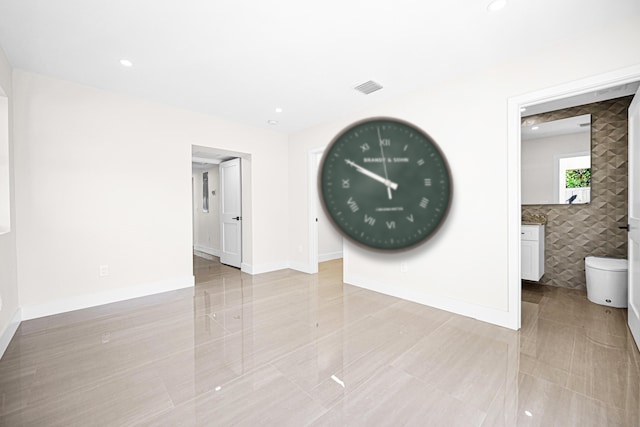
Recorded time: 9.49.59
